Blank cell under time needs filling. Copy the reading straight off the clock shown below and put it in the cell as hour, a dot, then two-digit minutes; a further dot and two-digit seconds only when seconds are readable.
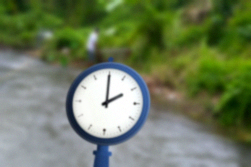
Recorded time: 2.00
